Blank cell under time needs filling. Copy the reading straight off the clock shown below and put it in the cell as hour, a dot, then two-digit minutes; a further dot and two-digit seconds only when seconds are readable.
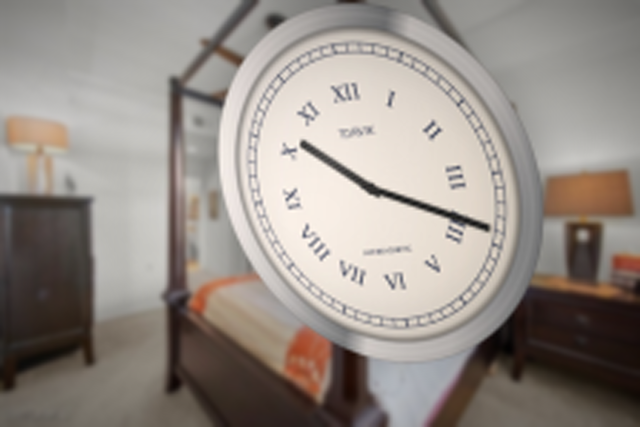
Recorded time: 10.19
